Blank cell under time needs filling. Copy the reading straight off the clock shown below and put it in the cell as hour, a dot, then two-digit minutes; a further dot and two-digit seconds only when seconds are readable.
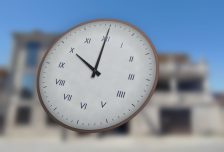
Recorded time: 10.00
